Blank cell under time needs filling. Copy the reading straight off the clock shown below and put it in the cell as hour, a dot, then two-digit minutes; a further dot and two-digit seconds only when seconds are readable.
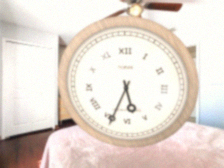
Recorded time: 5.34
